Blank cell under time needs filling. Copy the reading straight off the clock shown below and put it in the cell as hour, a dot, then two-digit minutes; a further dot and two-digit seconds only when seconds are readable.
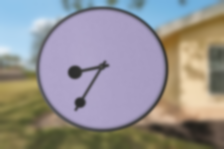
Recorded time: 8.35
